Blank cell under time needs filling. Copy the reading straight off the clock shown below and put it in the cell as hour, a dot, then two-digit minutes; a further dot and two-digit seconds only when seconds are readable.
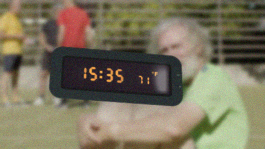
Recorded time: 15.35
